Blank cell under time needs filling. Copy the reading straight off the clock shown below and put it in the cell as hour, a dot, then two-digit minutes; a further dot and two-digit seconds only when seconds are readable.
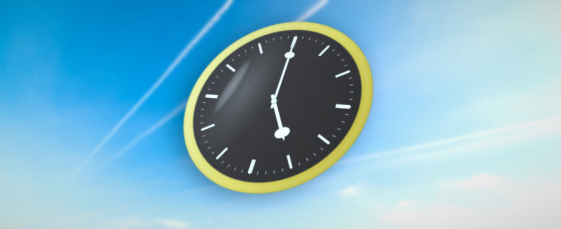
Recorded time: 5.00
